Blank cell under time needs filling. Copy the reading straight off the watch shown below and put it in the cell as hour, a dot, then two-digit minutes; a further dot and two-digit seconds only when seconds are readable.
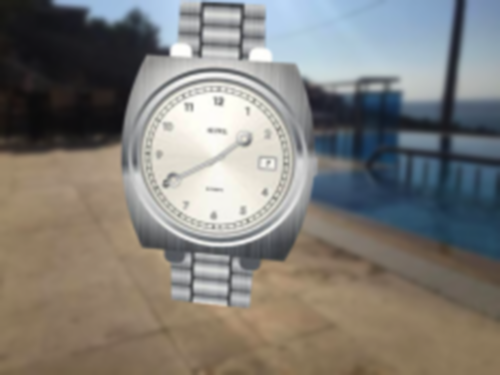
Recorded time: 1.40
